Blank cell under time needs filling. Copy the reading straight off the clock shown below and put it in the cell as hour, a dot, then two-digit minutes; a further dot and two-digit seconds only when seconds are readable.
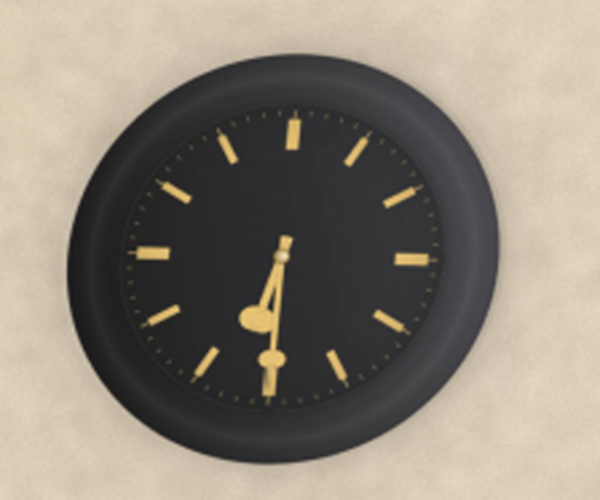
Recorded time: 6.30
